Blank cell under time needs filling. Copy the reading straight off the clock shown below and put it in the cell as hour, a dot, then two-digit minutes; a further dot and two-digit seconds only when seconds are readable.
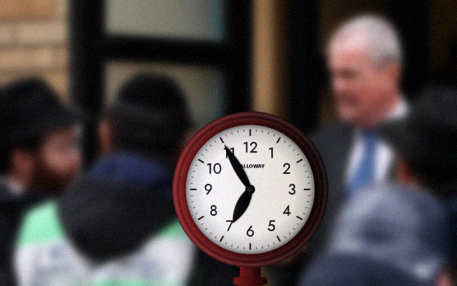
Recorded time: 6.55
